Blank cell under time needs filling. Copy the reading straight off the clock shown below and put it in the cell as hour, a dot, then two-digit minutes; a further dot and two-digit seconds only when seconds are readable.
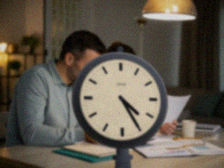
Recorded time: 4.25
